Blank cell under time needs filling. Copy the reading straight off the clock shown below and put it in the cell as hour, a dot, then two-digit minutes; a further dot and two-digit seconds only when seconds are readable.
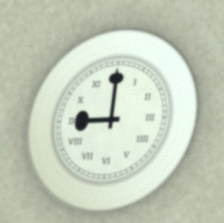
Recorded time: 9.00
